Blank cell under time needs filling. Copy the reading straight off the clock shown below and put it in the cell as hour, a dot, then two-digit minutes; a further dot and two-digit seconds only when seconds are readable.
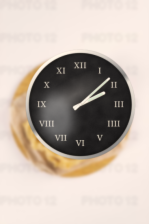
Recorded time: 2.08
